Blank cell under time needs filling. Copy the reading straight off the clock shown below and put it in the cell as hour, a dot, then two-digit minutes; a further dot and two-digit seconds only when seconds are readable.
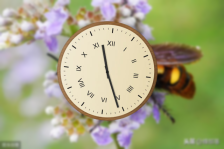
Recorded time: 11.26
